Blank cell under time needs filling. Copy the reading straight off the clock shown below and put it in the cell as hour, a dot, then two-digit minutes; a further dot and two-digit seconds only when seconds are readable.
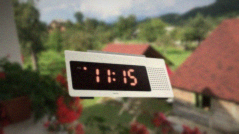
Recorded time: 11.15
